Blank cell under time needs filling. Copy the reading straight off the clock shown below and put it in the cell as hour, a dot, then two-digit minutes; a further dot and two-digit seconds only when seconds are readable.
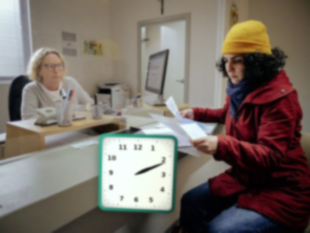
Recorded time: 2.11
